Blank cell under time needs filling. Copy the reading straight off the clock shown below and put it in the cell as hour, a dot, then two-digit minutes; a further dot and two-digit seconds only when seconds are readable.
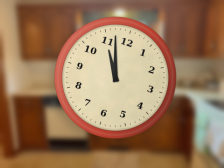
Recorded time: 10.57
